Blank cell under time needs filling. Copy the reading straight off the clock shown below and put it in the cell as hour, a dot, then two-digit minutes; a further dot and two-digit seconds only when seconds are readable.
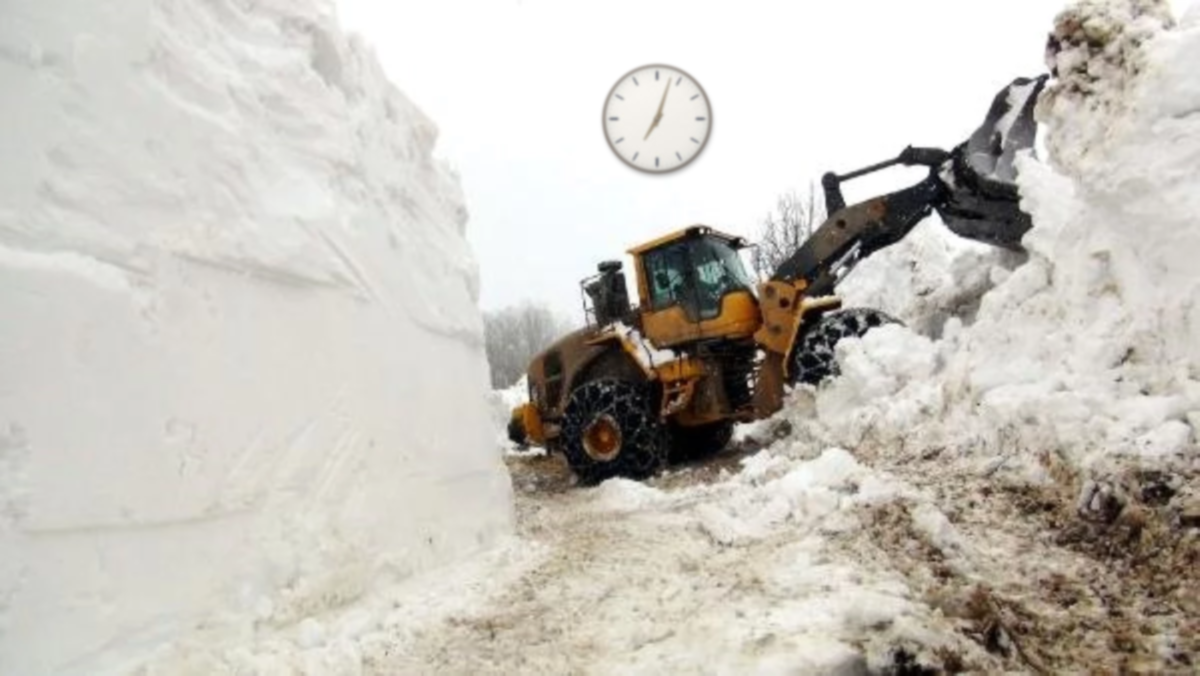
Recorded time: 7.03
